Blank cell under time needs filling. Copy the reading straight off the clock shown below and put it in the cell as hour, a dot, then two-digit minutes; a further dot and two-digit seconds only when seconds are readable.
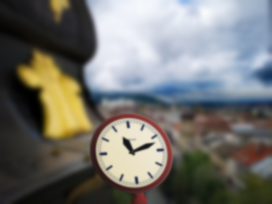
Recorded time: 11.12
